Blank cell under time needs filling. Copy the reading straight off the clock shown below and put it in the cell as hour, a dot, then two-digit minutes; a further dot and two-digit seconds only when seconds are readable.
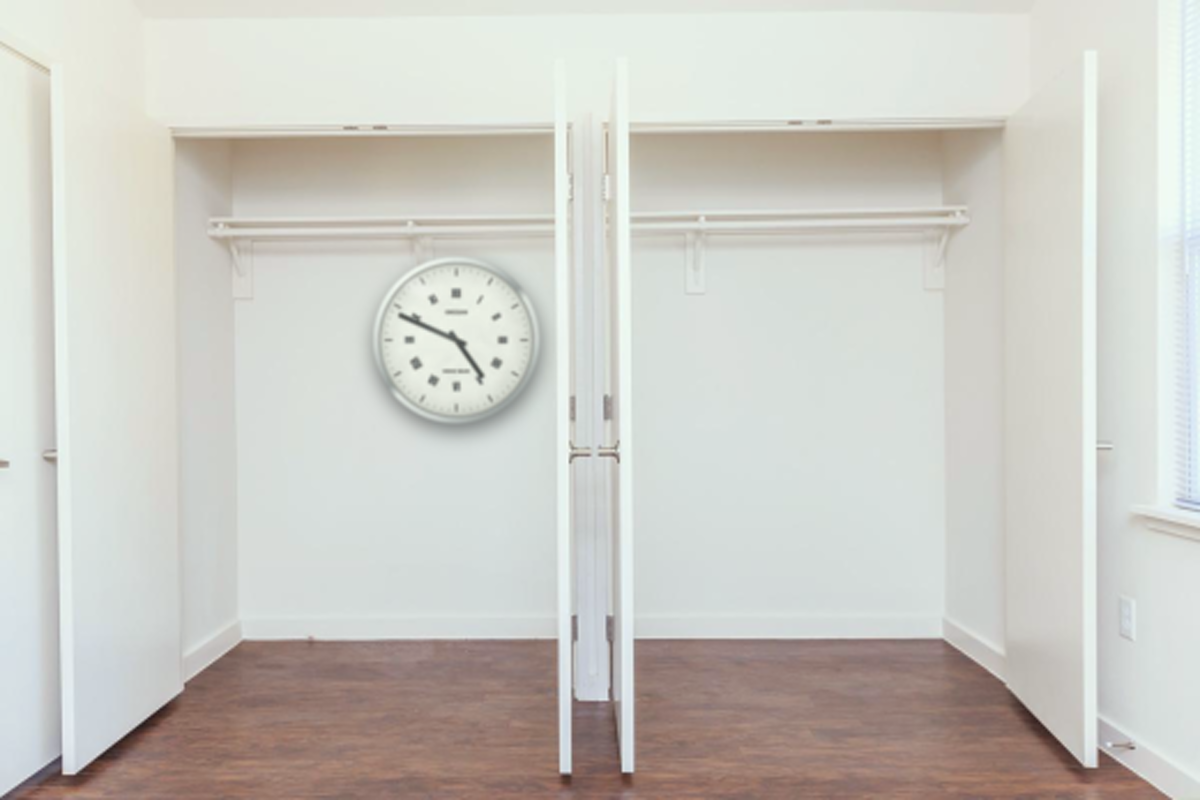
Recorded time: 4.49
